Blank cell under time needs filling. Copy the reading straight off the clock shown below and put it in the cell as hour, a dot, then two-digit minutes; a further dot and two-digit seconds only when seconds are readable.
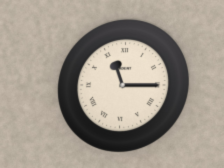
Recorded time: 11.15
